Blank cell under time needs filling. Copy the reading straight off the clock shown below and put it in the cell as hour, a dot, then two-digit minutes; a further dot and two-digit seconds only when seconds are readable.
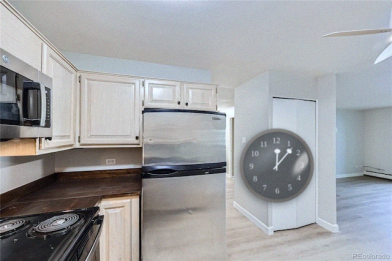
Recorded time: 12.07
